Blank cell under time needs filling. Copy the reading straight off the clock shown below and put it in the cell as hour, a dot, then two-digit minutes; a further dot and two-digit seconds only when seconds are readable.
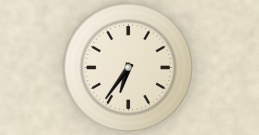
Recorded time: 6.36
